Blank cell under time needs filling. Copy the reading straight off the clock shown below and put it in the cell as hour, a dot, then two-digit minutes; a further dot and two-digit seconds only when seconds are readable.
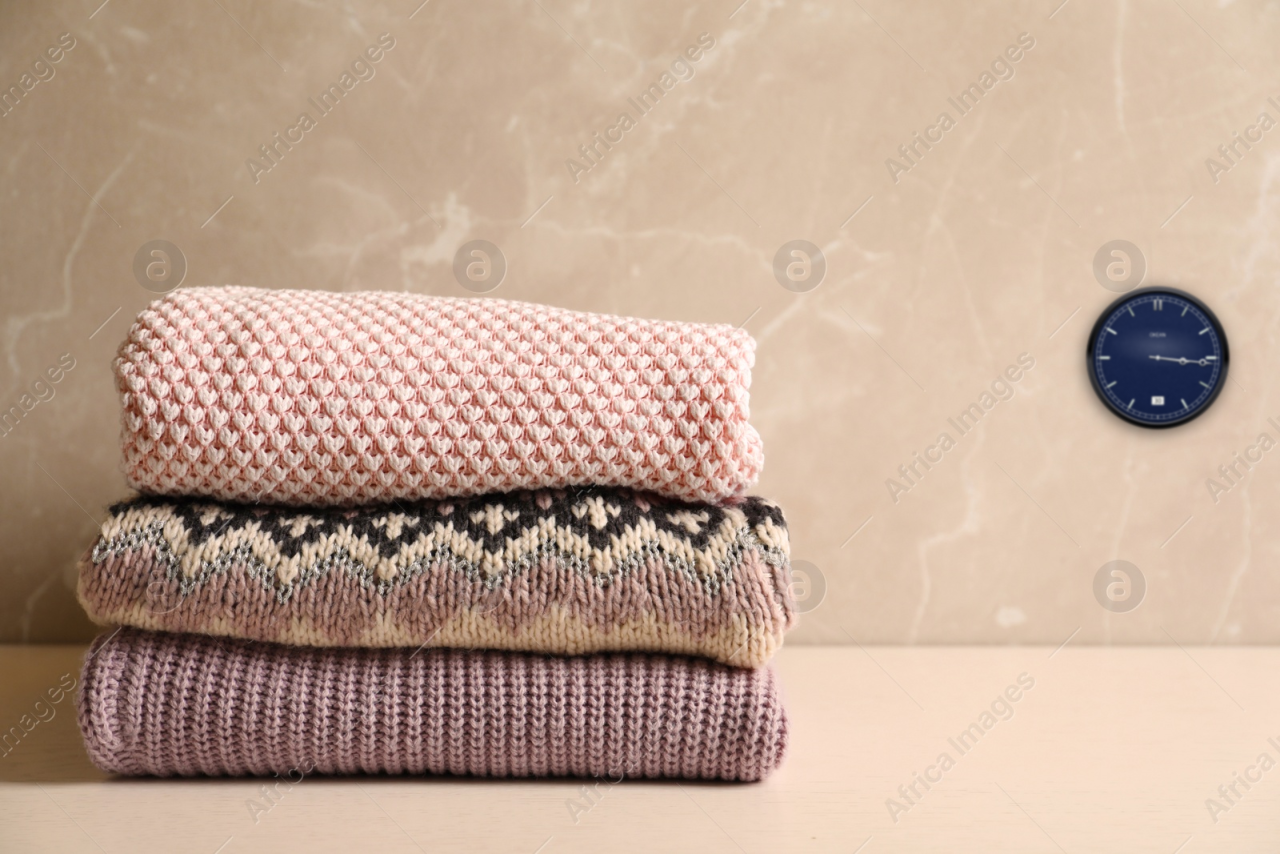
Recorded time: 3.16
